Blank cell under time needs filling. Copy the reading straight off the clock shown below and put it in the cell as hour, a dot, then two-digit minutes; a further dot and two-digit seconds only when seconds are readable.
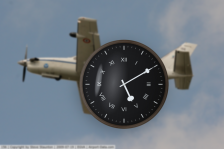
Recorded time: 5.10
